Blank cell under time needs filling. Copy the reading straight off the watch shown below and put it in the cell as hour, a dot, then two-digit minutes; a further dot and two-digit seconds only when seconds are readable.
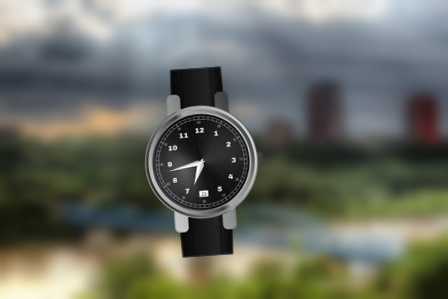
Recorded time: 6.43
